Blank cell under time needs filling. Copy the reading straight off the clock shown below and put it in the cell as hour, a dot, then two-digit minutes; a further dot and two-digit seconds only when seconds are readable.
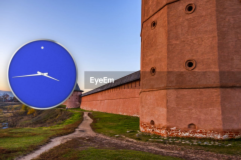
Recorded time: 3.44
